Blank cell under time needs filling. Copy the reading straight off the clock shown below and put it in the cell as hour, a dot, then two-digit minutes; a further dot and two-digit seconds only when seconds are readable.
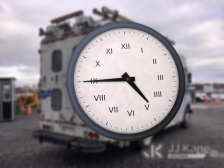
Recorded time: 4.45
